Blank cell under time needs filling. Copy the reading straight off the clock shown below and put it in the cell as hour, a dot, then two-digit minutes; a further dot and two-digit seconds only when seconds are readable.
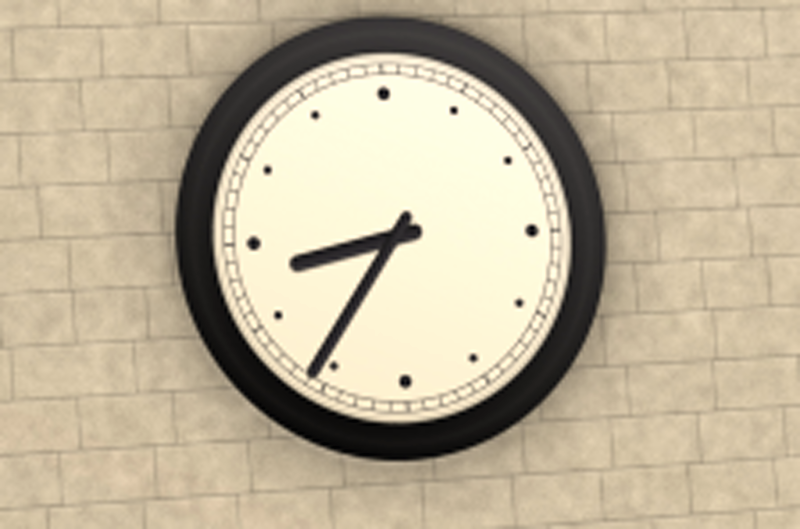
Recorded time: 8.36
